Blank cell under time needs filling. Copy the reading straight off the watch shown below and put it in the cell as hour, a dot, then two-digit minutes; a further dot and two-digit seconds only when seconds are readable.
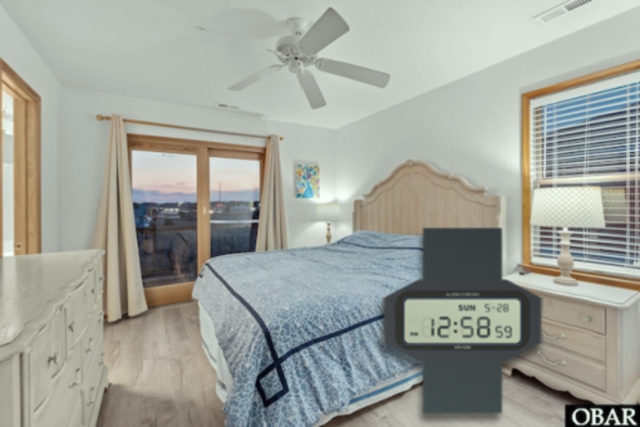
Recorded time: 12.58.59
